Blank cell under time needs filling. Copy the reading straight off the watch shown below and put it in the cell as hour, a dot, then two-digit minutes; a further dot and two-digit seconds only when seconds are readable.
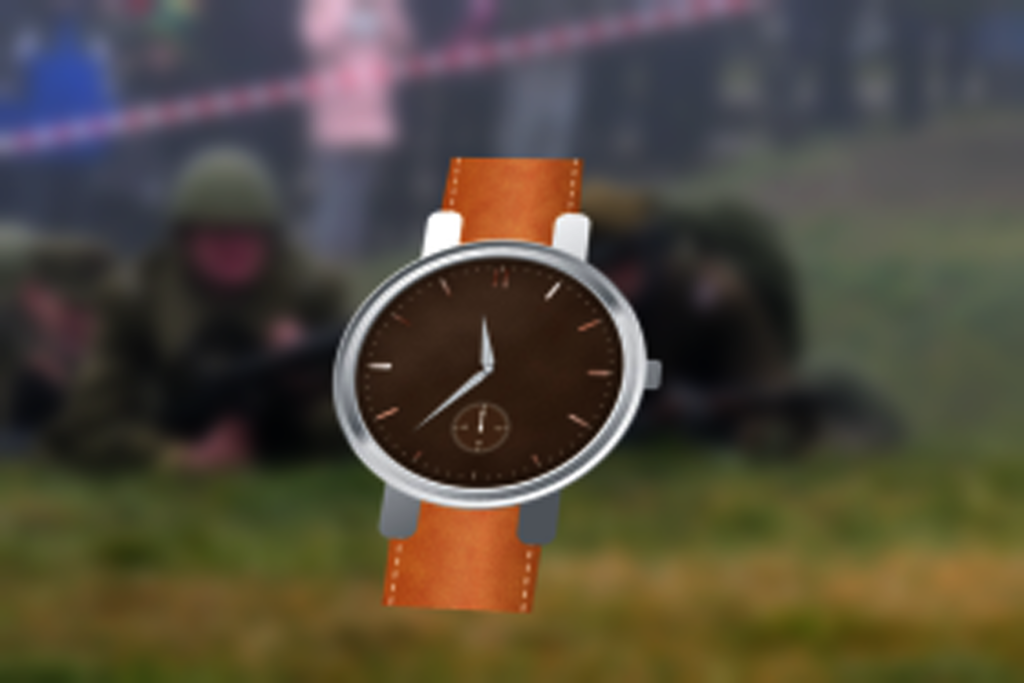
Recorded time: 11.37
